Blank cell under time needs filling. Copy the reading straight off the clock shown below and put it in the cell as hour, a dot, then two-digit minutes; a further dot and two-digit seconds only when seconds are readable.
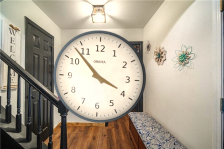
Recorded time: 3.53
